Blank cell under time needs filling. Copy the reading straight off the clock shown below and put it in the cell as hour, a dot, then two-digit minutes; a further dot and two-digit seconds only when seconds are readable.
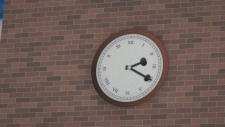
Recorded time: 2.20
